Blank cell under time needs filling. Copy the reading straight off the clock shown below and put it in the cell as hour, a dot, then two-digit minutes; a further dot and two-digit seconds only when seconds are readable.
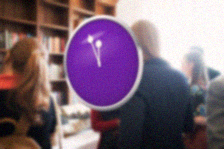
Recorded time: 11.56
